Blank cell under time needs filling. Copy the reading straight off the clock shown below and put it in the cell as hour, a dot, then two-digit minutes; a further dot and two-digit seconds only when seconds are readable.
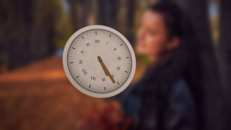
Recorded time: 5.26
